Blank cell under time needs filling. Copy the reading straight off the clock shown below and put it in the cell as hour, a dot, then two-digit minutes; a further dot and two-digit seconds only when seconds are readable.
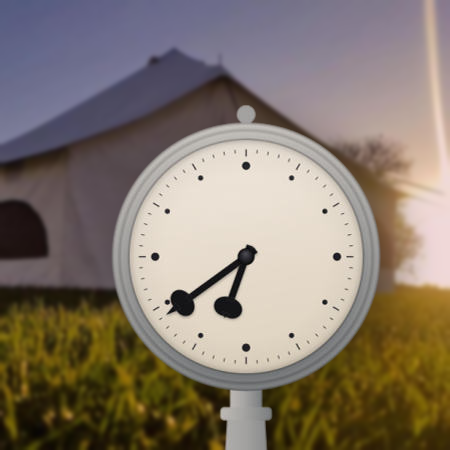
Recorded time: 6.39
